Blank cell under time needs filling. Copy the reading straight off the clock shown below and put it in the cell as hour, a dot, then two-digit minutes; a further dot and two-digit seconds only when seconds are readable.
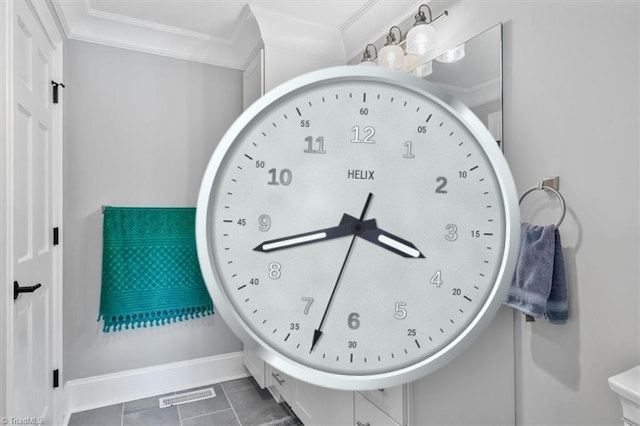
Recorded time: 3.42.33
